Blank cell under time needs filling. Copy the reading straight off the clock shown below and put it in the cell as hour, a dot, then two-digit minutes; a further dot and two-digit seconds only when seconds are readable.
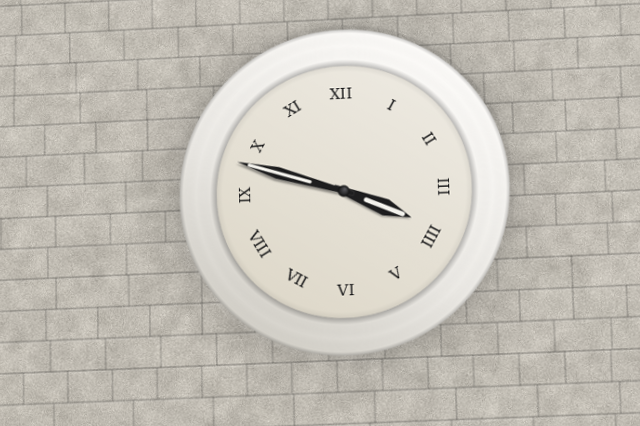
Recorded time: 3.48
